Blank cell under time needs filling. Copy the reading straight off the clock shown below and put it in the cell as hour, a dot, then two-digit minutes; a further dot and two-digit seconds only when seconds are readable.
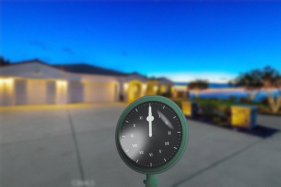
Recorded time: 12.00
